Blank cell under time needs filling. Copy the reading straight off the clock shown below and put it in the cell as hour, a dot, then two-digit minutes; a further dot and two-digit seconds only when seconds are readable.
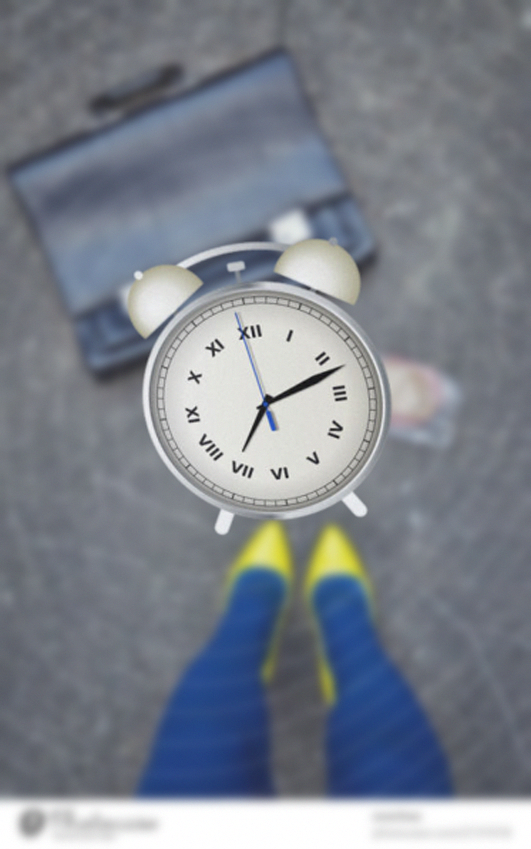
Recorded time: 7.11.59
